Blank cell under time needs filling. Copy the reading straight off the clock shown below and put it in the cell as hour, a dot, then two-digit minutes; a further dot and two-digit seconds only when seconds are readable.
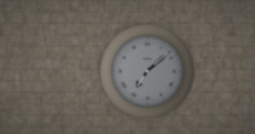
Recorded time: 7.08
